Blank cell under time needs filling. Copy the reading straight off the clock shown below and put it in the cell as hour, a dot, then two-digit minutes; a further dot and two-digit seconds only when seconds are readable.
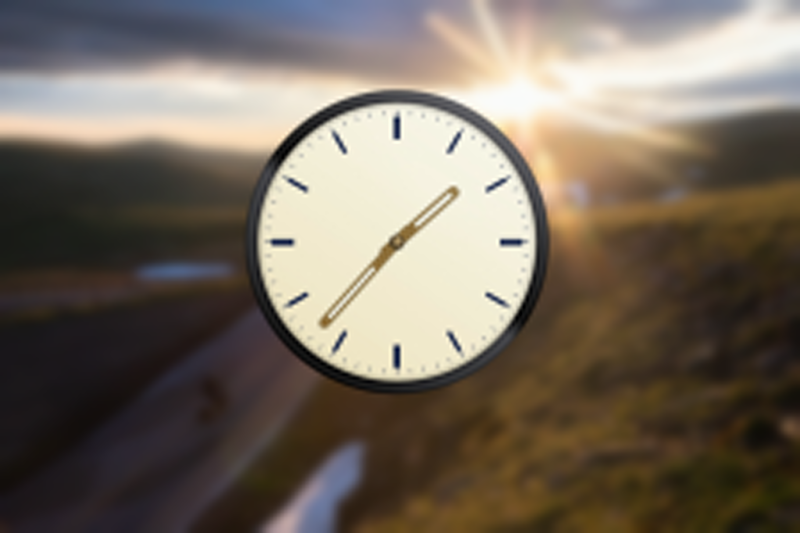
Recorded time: 1.37
